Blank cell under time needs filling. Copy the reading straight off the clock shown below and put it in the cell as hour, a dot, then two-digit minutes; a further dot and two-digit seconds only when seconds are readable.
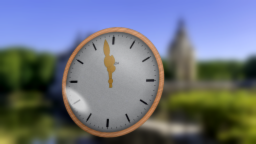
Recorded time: 11.58
